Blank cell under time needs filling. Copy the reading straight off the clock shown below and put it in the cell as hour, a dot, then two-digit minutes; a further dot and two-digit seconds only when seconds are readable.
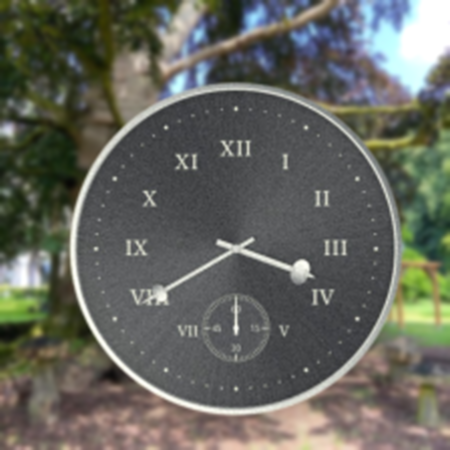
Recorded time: 3.40
